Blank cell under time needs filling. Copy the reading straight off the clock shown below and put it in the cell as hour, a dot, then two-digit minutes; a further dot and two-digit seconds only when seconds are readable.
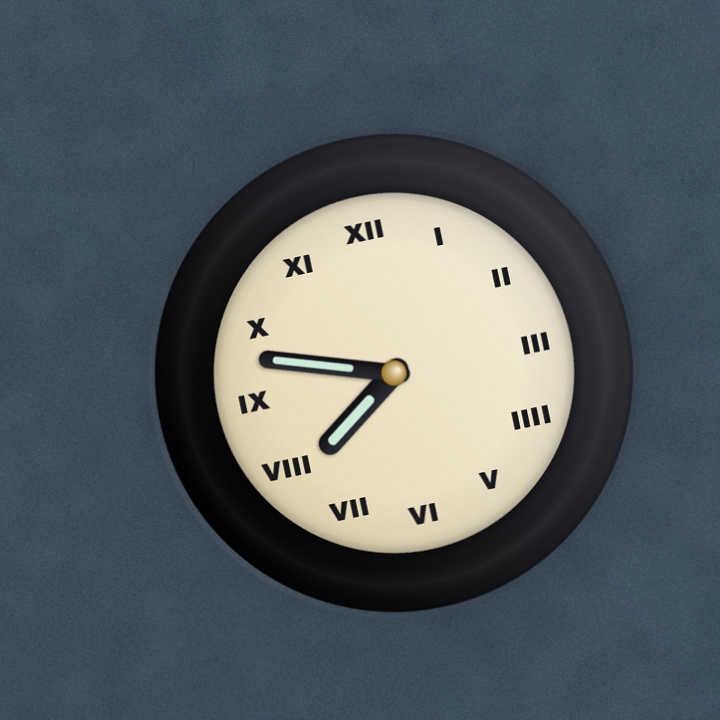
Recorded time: 7.48
